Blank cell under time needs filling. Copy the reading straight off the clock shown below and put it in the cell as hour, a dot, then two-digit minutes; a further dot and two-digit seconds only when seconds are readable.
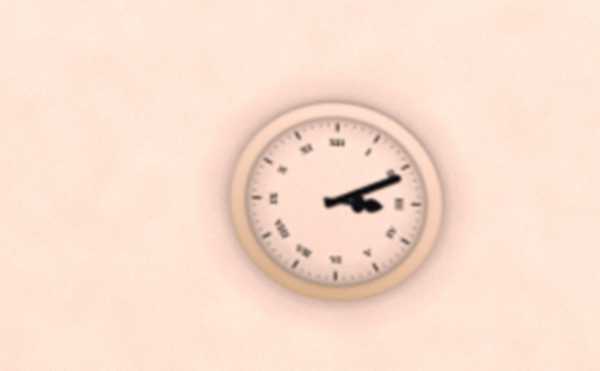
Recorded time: 3.11
